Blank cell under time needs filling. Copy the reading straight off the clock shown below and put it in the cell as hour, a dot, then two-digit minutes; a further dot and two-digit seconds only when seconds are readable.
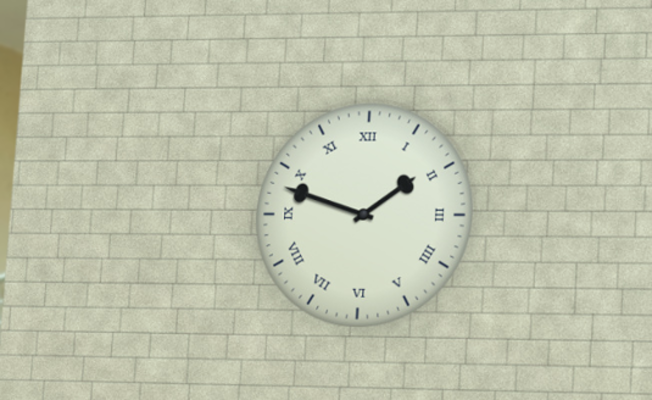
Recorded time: 1.48
